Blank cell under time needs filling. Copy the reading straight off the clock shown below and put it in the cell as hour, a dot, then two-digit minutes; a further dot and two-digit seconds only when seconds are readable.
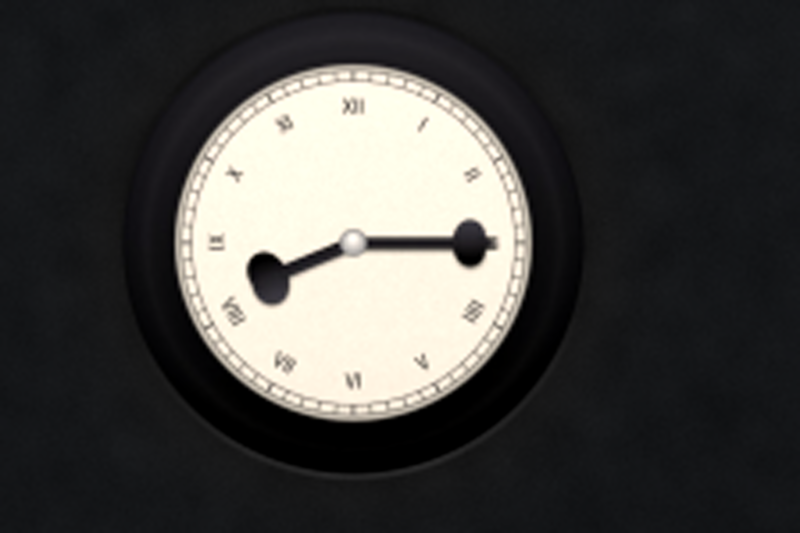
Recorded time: 8.15
